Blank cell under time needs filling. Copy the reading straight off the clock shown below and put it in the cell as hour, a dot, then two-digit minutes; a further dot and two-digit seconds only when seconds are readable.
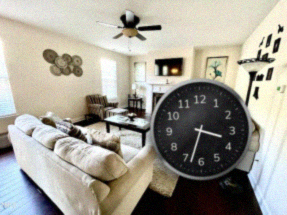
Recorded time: 3.33
